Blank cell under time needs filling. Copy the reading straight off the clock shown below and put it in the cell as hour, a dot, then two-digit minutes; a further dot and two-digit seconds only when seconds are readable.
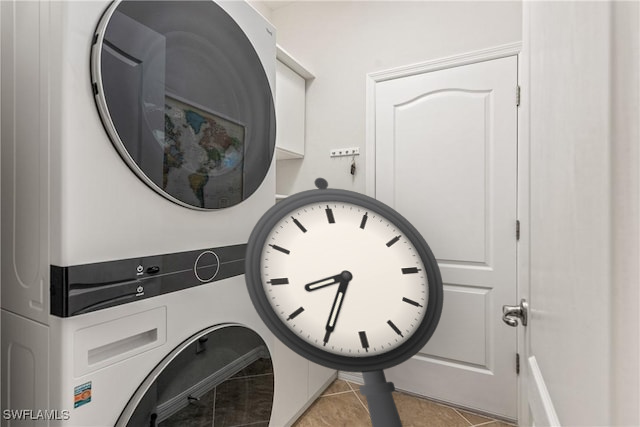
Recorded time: 8.35
